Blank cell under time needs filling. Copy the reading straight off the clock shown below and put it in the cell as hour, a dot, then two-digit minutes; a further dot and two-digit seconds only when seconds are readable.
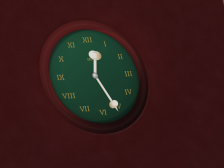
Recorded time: 12.26
